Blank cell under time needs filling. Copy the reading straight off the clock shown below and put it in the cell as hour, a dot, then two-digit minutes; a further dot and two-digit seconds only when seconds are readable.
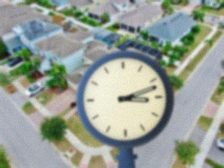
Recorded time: 3.12
